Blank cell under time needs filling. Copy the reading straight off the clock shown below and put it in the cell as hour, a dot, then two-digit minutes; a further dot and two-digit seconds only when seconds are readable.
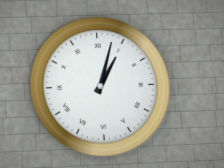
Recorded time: 1.03
